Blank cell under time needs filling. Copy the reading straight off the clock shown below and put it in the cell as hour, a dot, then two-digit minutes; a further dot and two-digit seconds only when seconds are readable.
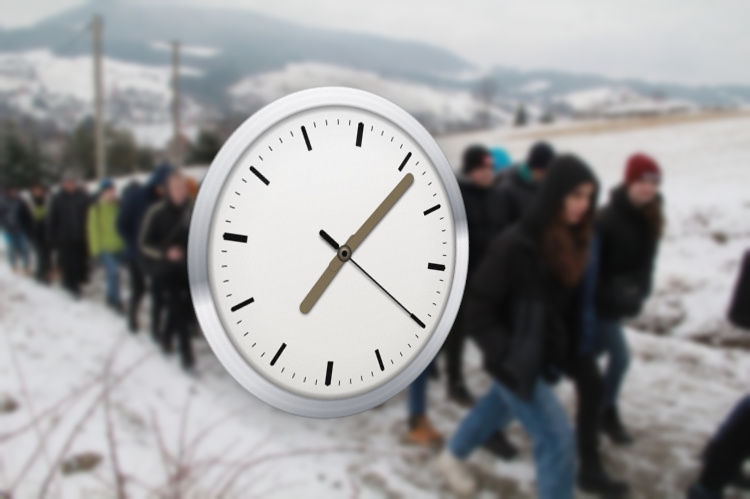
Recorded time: 7.06.20
